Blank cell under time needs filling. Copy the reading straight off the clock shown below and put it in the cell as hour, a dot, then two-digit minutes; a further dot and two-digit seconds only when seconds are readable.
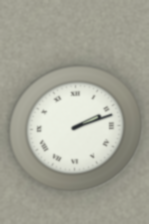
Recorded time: 2.12
